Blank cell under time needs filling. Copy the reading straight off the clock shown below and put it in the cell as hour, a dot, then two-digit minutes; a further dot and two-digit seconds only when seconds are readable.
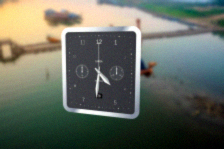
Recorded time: 4.31
